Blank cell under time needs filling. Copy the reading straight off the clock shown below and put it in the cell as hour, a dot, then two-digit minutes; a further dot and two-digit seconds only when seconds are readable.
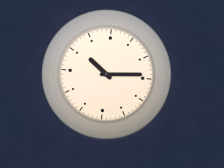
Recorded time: 10.14
